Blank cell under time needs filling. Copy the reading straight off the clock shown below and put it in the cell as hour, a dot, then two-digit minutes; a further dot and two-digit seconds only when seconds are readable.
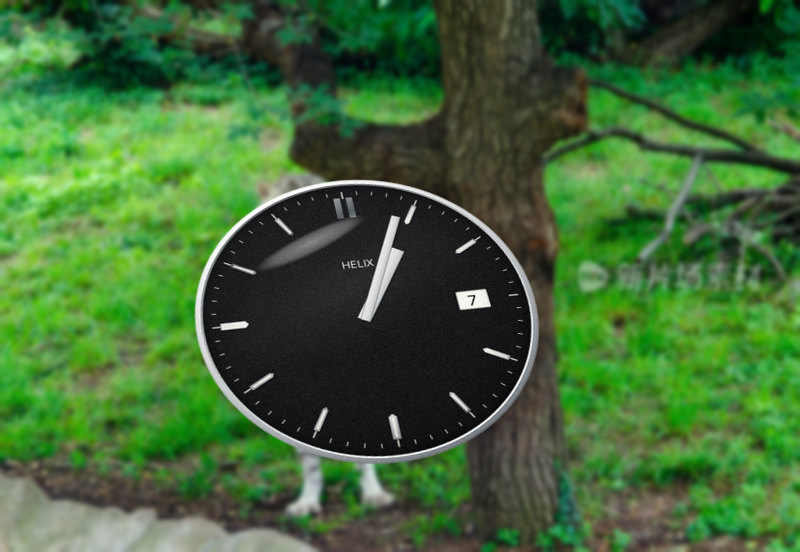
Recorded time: 1.04
